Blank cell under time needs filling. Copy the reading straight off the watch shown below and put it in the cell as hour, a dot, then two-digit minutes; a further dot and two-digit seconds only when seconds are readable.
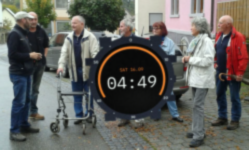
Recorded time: 4.49
